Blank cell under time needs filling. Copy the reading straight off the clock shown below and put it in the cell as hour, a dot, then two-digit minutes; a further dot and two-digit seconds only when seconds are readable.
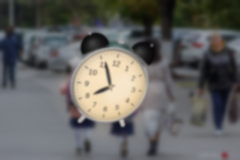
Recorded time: 7.56
